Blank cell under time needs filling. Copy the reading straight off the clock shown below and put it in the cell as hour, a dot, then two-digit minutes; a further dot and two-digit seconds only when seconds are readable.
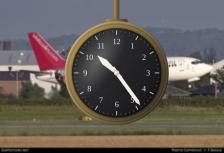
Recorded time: 10.24
